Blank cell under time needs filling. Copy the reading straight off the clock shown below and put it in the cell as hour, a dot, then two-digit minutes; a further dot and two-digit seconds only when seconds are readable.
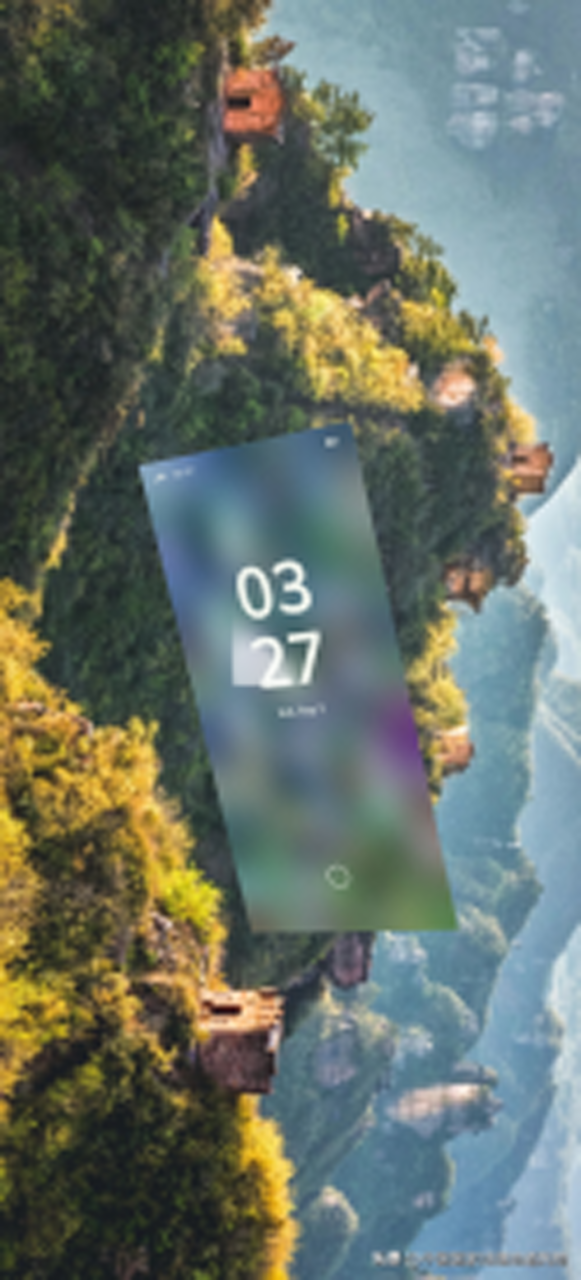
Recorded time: 3.27
